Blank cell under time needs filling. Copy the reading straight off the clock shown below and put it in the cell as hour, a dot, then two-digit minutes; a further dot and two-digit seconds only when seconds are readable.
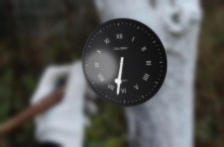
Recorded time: 6.32
